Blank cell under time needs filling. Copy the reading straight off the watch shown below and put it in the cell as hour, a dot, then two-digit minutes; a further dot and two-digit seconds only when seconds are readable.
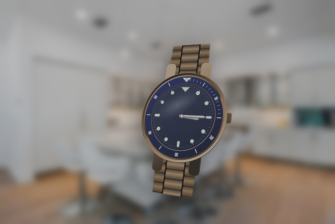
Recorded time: 3.15
